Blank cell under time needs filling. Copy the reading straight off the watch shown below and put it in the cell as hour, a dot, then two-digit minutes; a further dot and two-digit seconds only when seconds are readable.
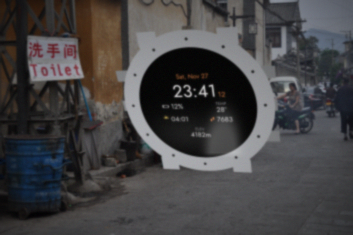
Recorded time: 23.41
